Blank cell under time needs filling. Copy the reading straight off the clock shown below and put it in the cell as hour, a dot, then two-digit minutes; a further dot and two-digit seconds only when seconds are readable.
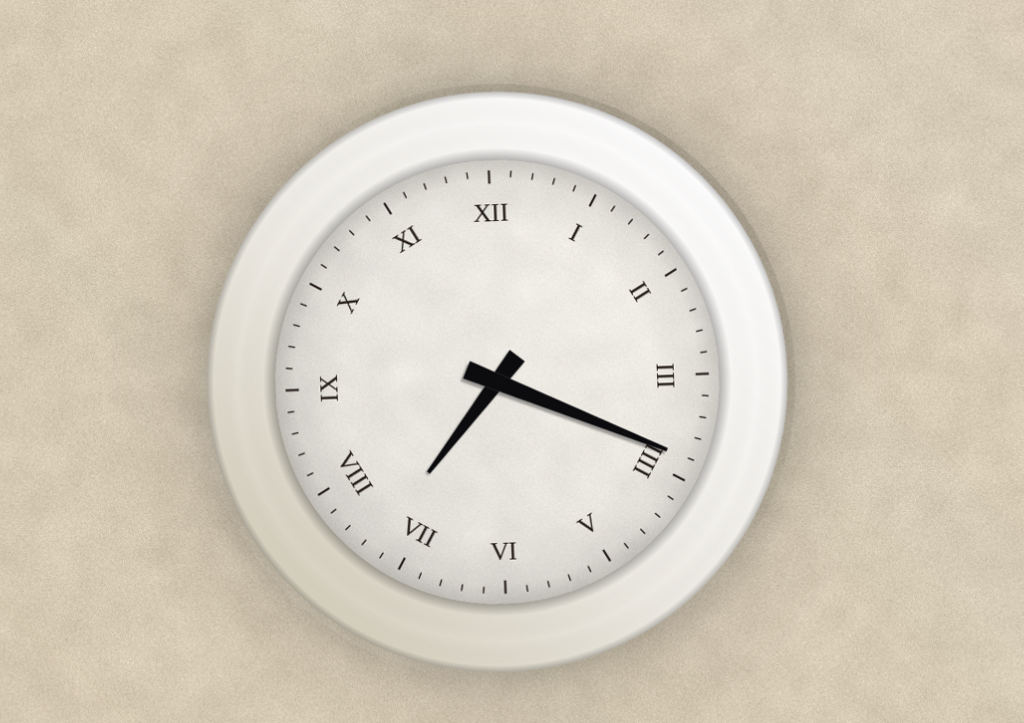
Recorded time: 7.19
